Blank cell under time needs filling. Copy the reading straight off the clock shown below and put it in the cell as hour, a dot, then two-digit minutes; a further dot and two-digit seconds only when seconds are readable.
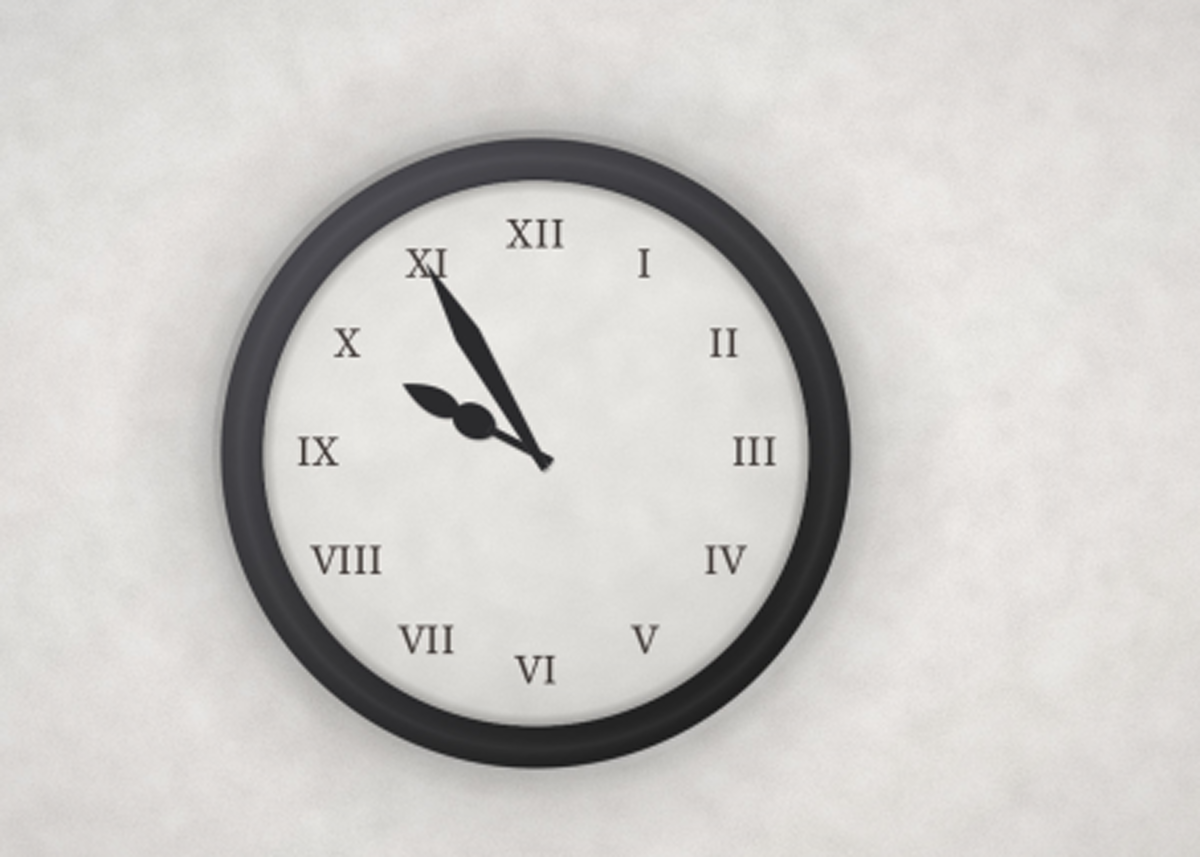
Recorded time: 9.55
